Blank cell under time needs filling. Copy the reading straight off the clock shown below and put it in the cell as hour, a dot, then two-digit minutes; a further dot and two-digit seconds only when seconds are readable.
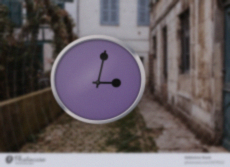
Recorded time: 3.02
